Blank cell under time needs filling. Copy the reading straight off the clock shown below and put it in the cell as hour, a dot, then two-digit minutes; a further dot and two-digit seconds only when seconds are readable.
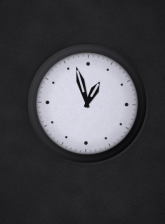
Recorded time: 12.57
